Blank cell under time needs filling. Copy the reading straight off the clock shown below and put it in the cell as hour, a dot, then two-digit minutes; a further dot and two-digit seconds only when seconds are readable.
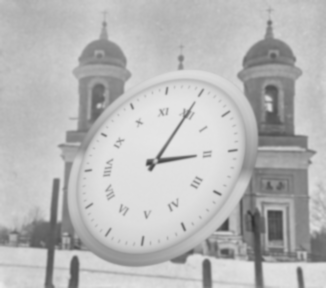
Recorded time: 2.00
